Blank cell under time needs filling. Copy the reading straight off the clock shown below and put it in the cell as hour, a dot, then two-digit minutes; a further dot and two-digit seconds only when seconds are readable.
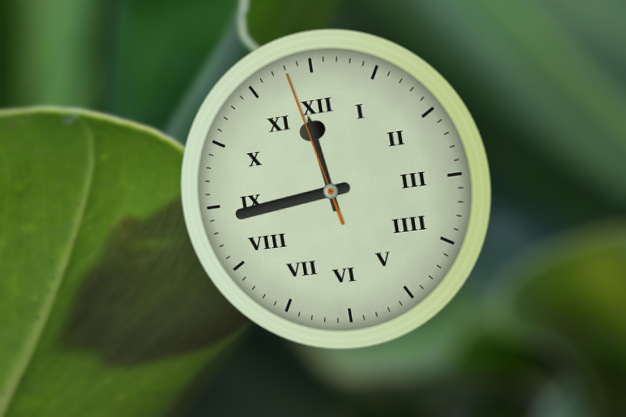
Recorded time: 11.43.58
